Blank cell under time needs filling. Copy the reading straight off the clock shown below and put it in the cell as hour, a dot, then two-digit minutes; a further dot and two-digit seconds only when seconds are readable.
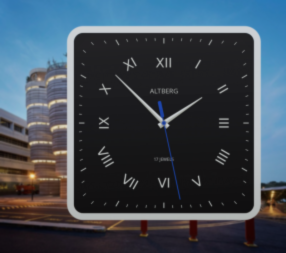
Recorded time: 1.52.28
